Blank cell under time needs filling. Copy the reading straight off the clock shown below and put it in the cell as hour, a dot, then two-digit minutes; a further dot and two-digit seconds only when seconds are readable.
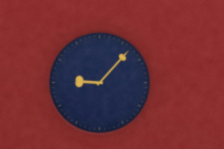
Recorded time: 9.07
